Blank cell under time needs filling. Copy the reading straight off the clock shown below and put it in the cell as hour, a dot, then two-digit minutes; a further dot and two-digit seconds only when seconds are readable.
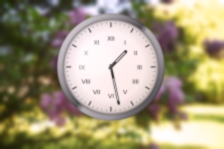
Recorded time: 1.28
